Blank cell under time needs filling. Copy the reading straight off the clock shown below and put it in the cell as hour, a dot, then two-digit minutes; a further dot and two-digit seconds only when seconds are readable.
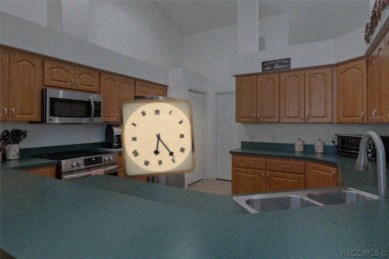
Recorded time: 6.24
